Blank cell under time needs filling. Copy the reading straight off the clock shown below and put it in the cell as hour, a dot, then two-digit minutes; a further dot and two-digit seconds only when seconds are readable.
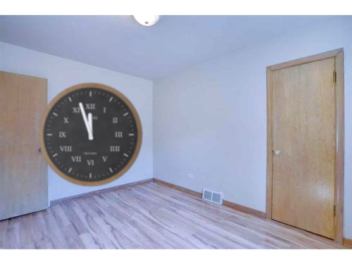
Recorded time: 11.57
